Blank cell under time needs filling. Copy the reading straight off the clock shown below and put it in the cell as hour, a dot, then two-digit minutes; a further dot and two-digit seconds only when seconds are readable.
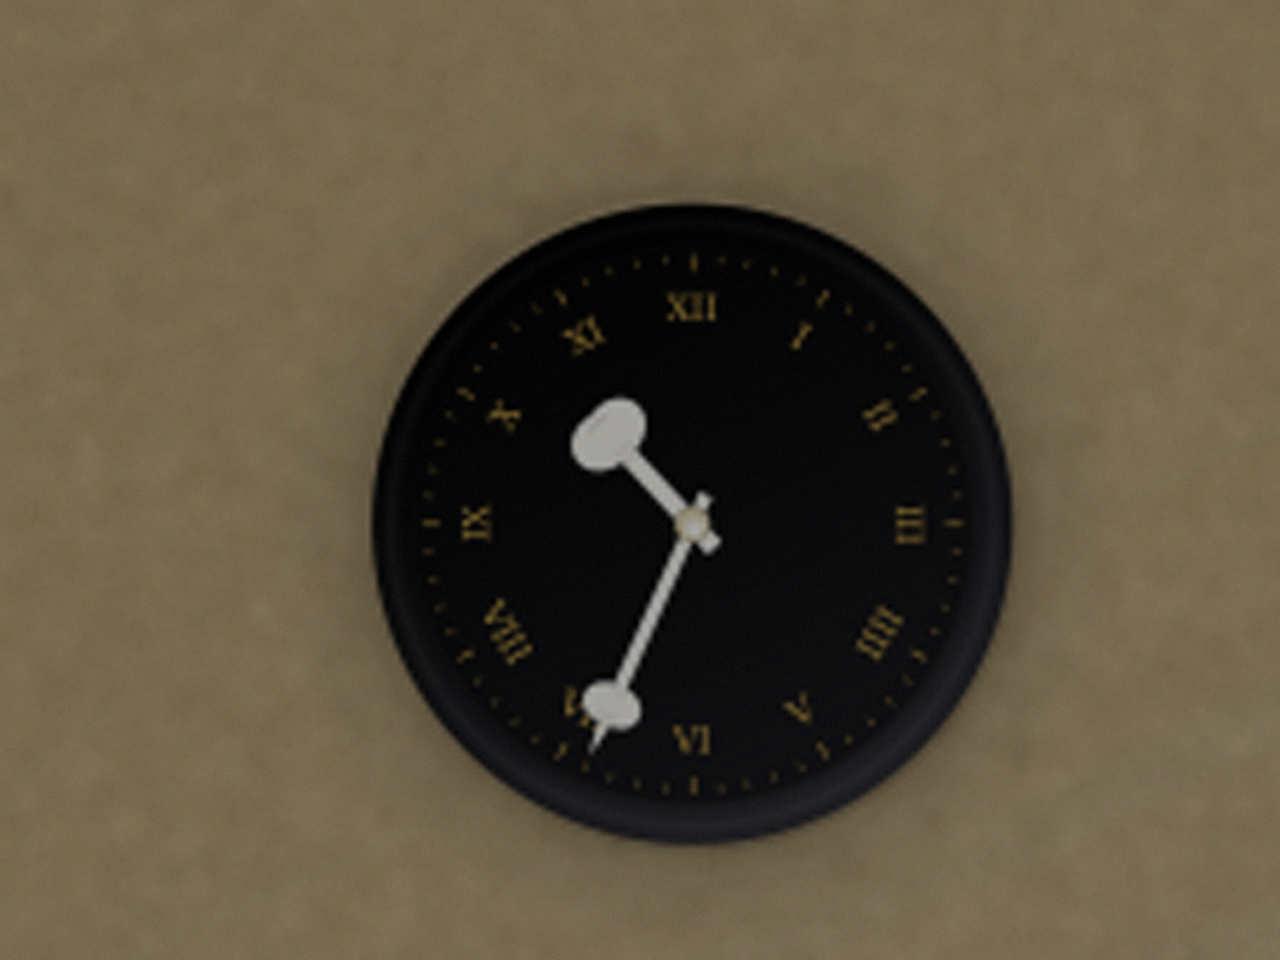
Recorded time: 10.34
